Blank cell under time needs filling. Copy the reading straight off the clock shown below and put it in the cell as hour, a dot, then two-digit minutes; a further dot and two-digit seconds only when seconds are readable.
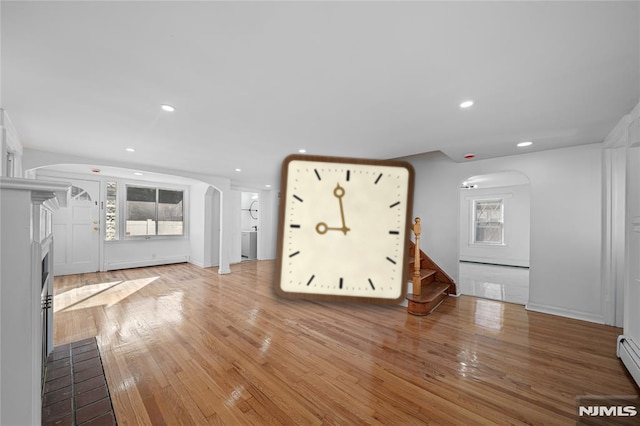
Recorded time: 8.58
